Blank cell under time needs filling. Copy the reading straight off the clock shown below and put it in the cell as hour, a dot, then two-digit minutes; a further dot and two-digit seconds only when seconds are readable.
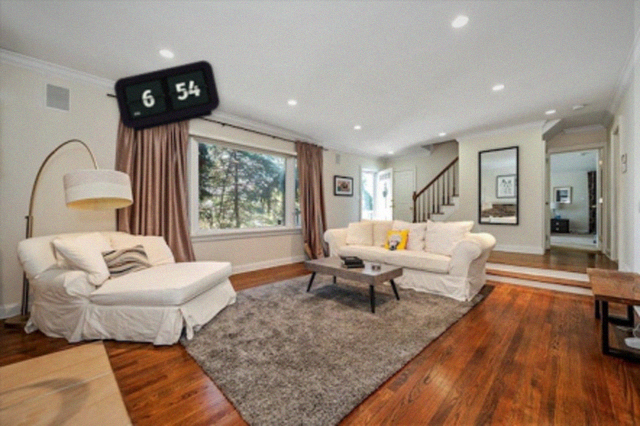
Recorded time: 6.54
